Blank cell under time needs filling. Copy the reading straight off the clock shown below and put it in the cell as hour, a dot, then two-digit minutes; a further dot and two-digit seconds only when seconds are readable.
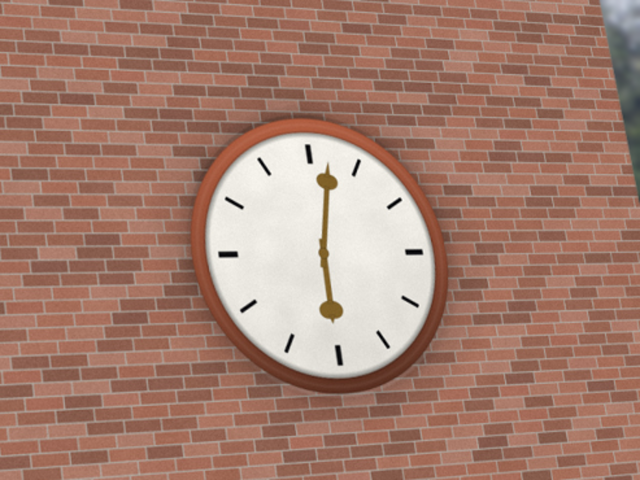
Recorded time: 6.02
